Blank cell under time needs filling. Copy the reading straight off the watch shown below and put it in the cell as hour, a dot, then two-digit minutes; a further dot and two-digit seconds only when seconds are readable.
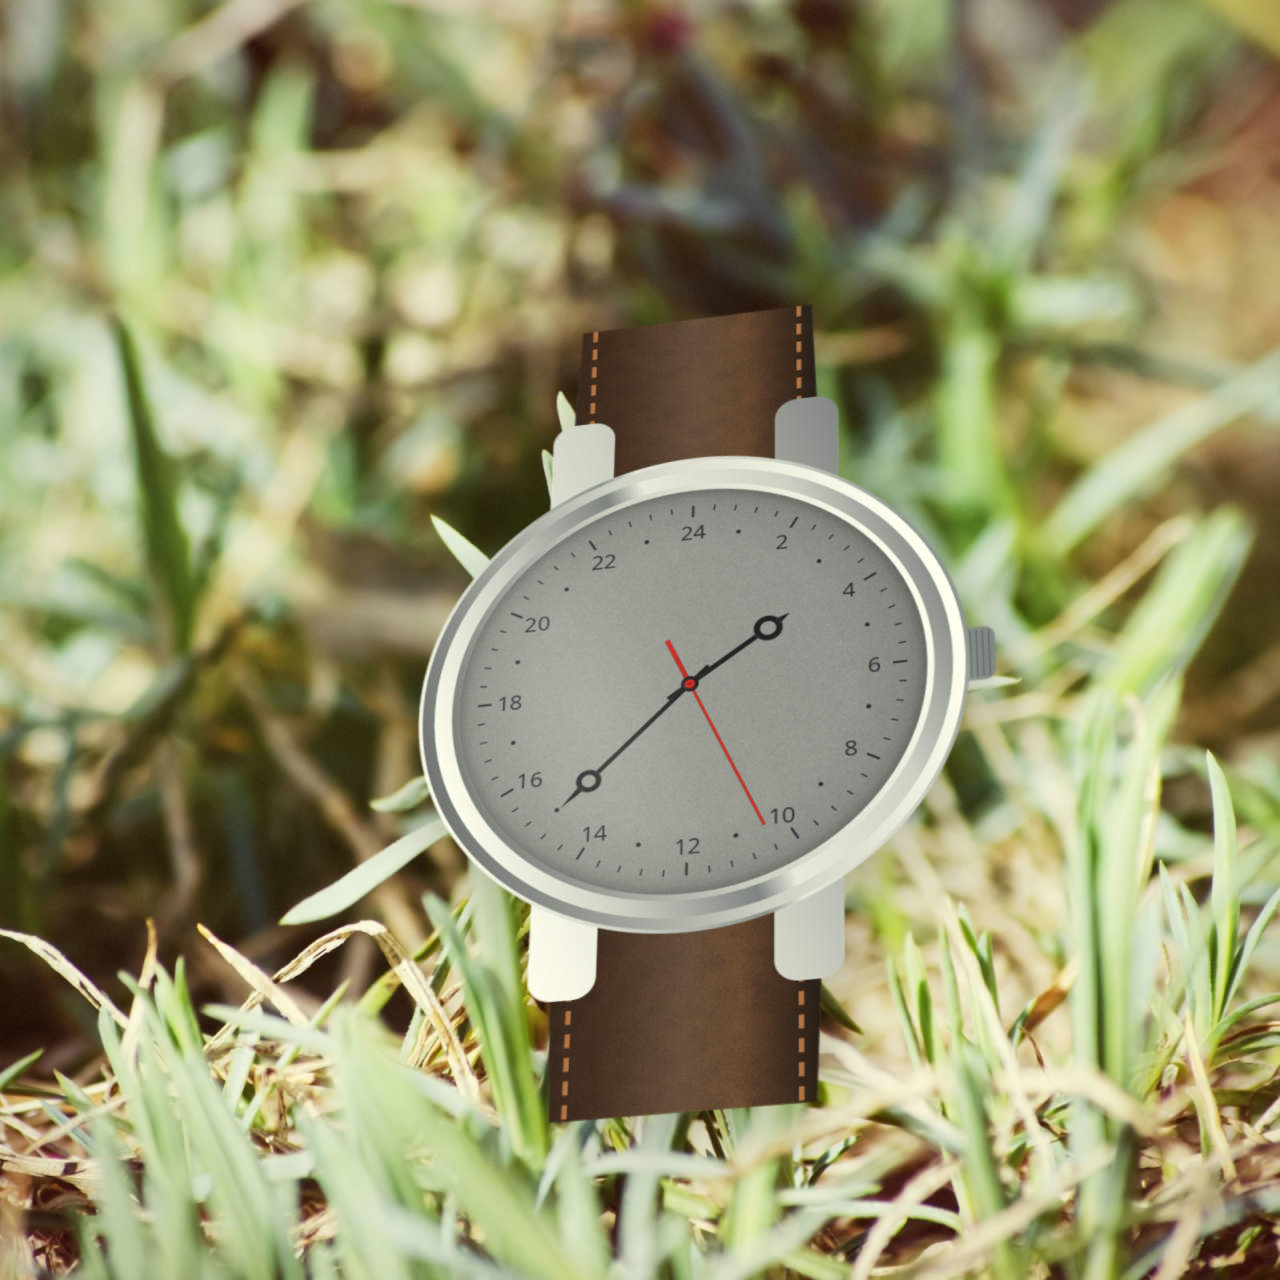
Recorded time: 3.37.26
